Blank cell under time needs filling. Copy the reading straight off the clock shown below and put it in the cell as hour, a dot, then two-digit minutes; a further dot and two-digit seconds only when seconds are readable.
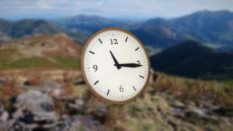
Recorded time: 11.16
